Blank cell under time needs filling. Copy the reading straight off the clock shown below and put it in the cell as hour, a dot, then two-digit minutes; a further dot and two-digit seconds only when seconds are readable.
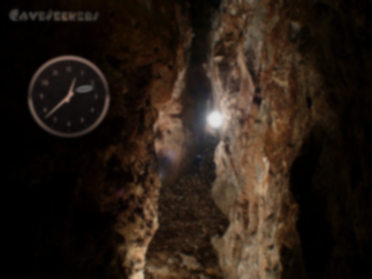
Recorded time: 12.38
